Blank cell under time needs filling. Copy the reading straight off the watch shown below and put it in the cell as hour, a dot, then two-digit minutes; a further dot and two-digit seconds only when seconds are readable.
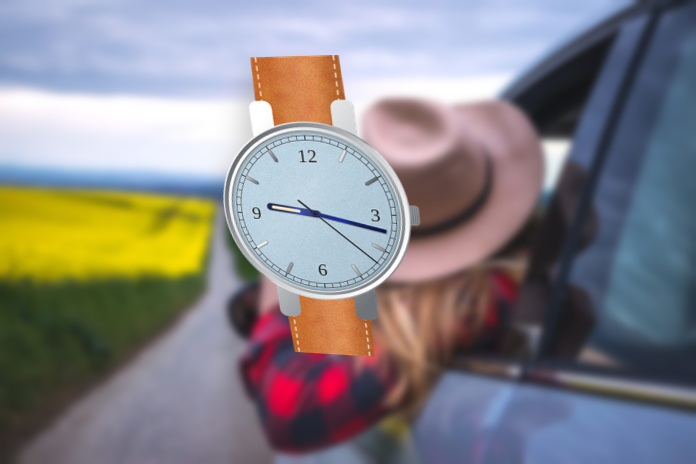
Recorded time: 9.17.22
